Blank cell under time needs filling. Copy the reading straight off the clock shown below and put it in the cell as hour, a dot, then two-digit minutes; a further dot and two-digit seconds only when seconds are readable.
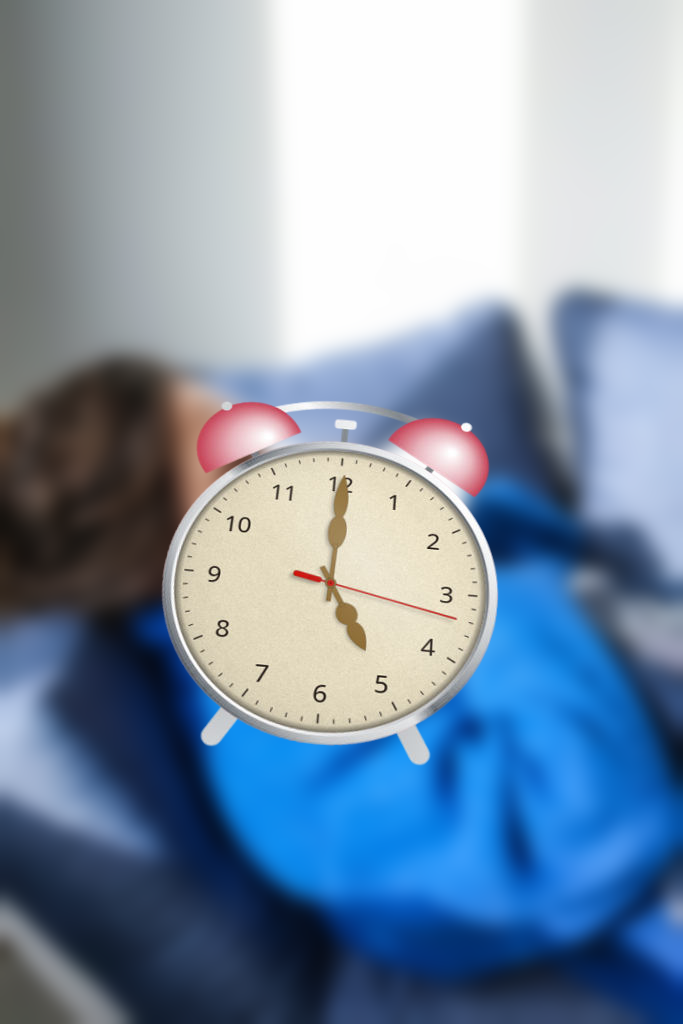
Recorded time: 5.00.17
